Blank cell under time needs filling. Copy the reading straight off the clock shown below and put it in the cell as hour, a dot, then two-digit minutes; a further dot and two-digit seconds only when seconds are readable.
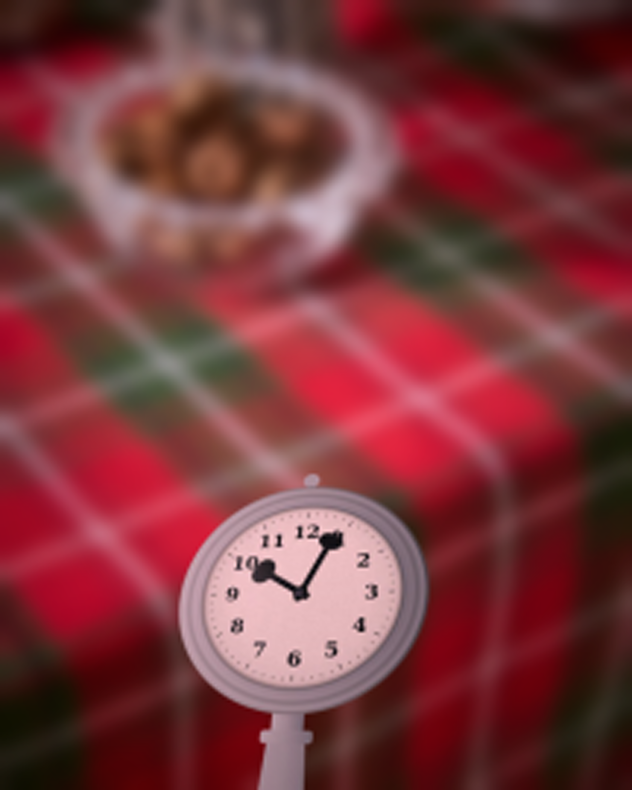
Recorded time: 10.04
